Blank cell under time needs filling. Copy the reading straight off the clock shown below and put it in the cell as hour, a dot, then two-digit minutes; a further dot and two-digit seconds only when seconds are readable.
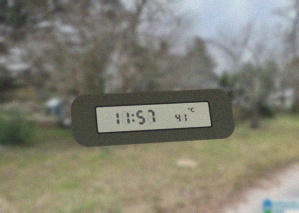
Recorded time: 11.57
